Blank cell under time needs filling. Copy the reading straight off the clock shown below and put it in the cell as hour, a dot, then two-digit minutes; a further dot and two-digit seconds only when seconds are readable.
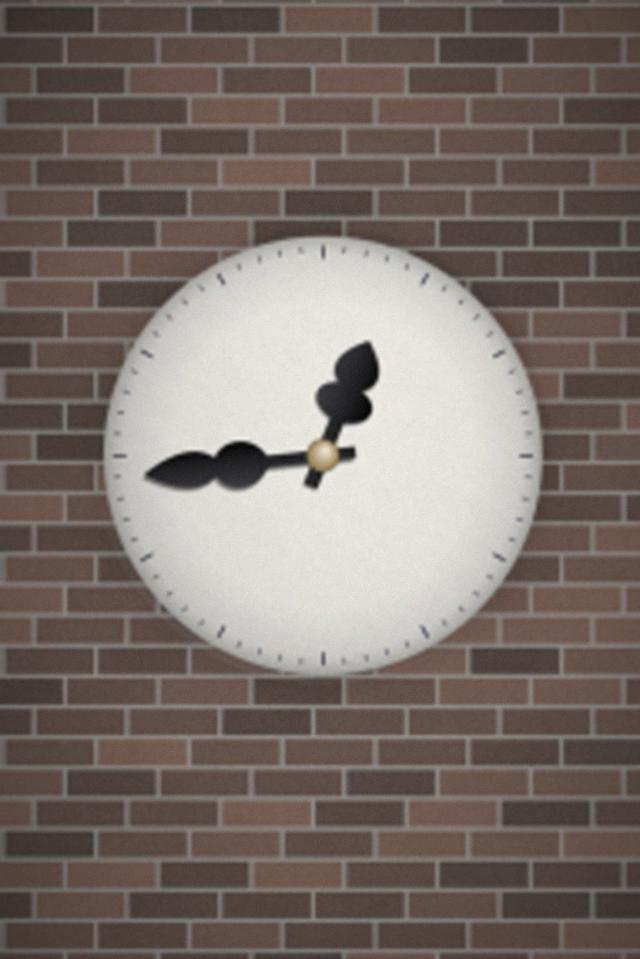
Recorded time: 12.44
